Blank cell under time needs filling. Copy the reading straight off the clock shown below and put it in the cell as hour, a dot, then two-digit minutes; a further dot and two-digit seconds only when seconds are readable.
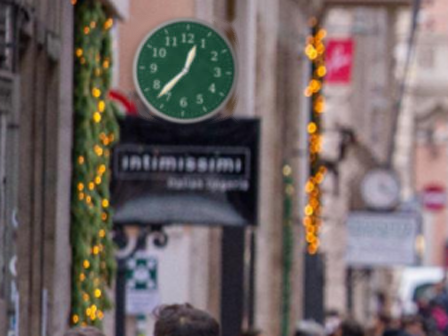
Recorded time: 12.37
